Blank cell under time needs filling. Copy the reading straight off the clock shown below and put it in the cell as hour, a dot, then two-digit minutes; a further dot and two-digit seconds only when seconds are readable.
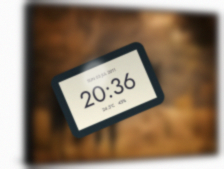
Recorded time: 20.36
